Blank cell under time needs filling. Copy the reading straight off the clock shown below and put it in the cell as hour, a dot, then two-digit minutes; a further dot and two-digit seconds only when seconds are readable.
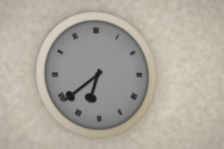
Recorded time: 6.39
